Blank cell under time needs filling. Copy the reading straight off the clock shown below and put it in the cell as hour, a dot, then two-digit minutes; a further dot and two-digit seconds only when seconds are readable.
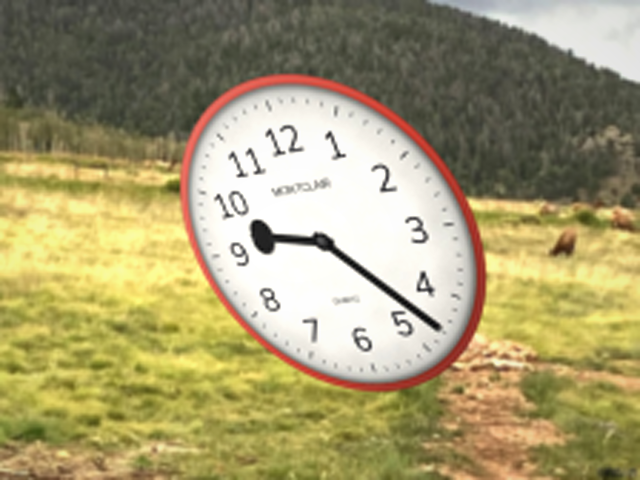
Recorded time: 9.23
